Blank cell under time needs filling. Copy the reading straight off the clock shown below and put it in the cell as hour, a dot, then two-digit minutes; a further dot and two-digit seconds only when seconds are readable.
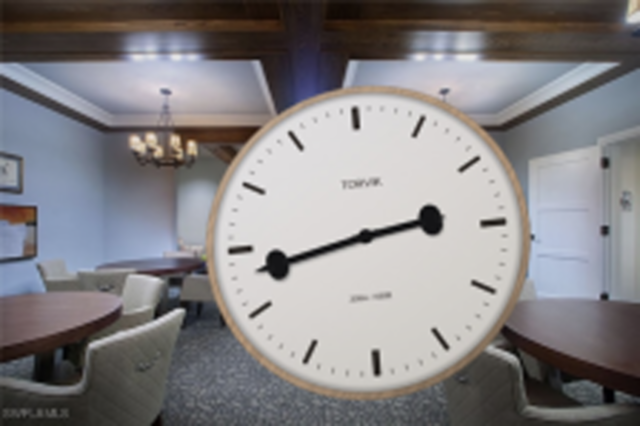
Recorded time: 2.43
